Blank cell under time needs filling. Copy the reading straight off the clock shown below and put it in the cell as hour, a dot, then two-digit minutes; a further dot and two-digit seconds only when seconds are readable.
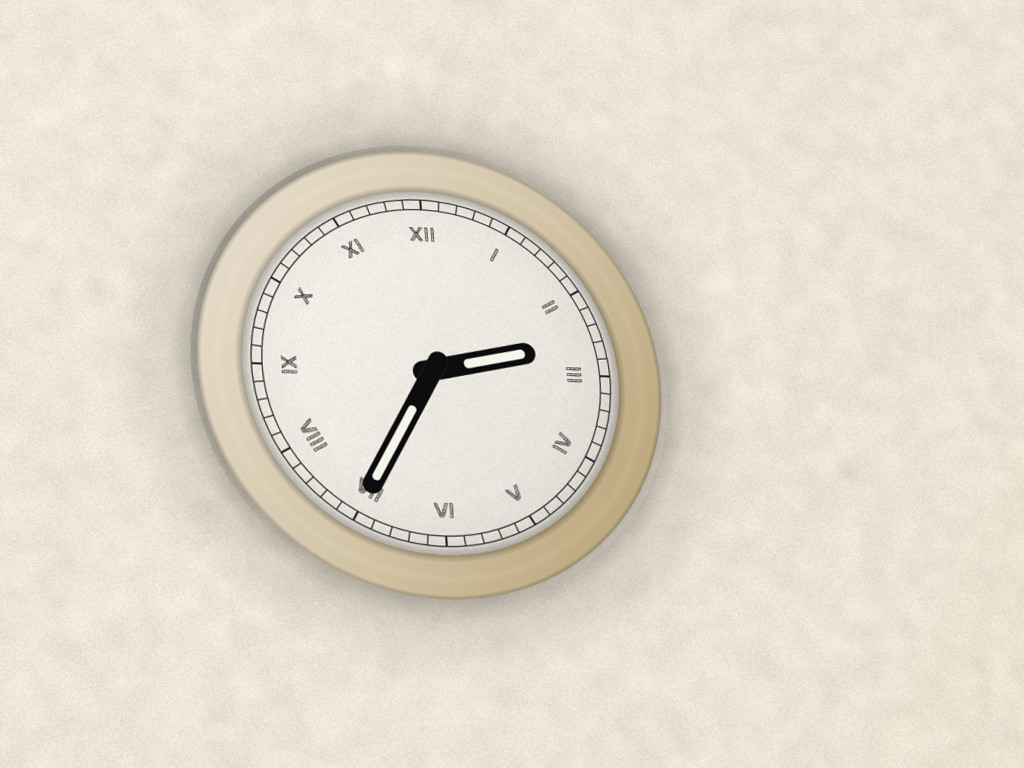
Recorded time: 2.35
